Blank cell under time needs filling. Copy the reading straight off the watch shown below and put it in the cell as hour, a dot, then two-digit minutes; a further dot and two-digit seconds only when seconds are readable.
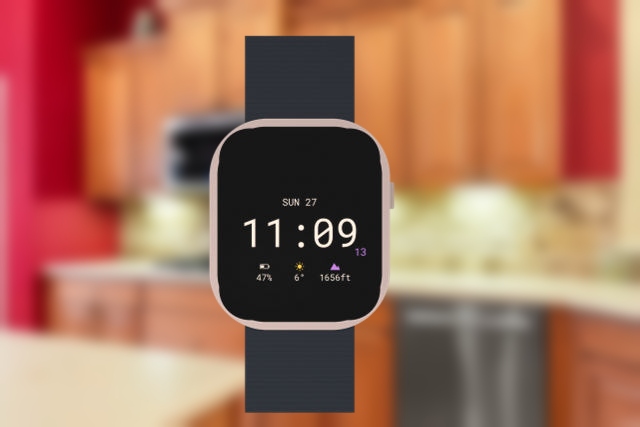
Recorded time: 11.09.13
